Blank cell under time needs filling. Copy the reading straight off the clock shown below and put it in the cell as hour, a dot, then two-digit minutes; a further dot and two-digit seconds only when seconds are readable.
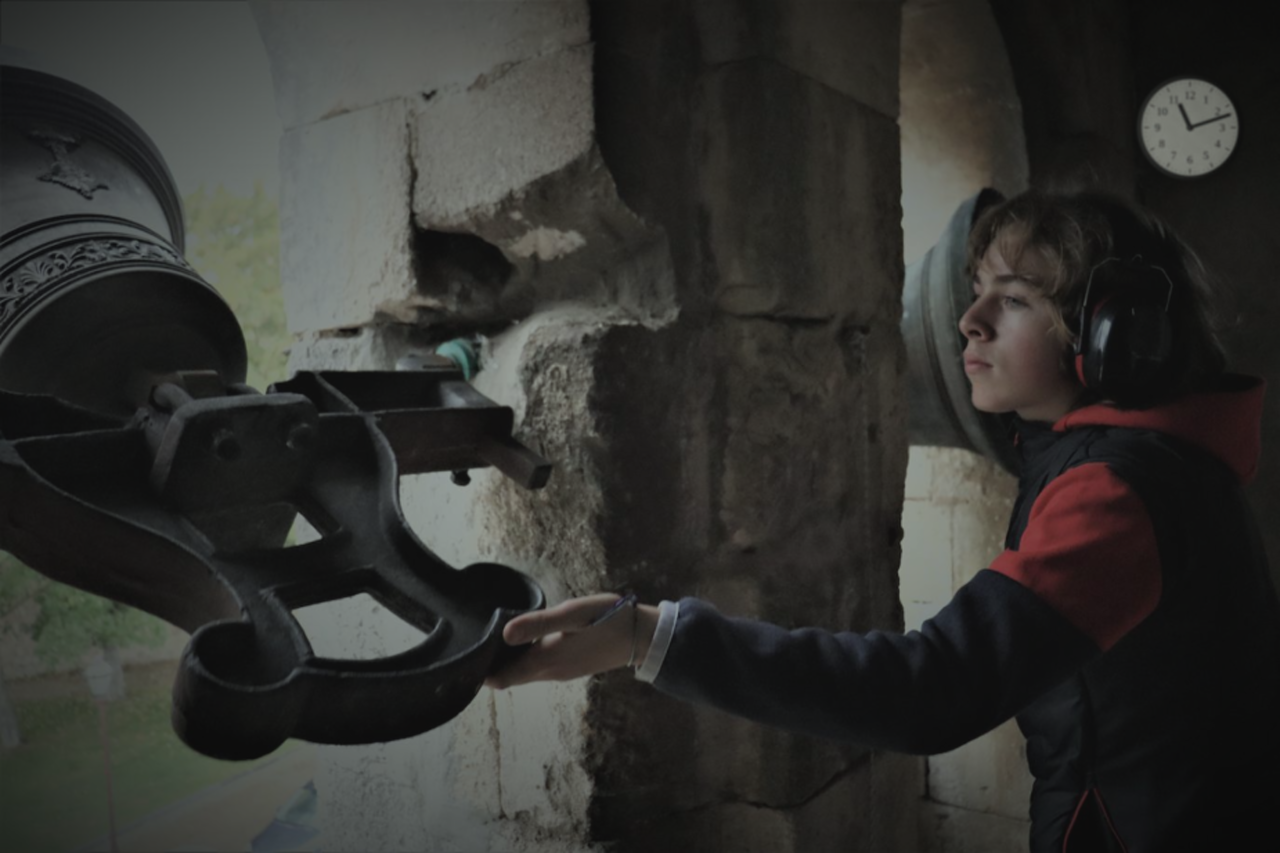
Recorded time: 11.12
